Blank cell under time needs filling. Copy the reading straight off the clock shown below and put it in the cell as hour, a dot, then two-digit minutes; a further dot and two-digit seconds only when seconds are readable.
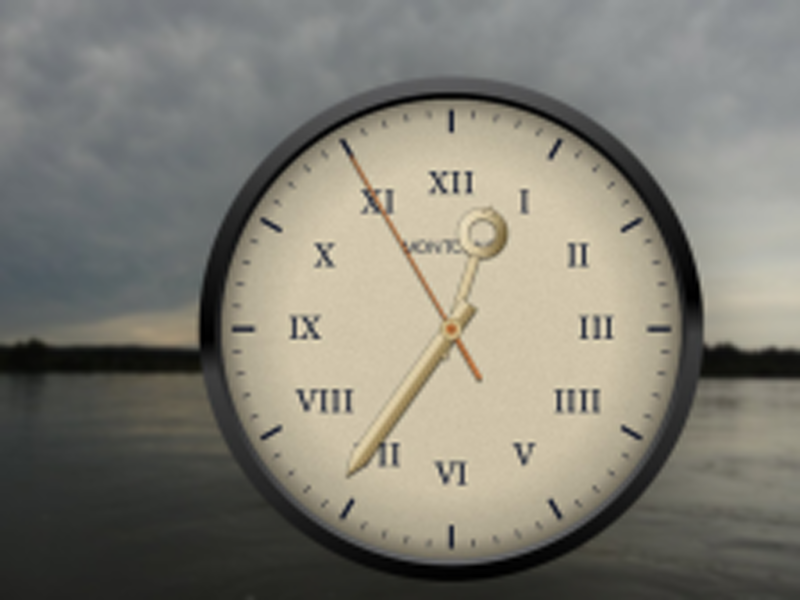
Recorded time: 12.35.55
